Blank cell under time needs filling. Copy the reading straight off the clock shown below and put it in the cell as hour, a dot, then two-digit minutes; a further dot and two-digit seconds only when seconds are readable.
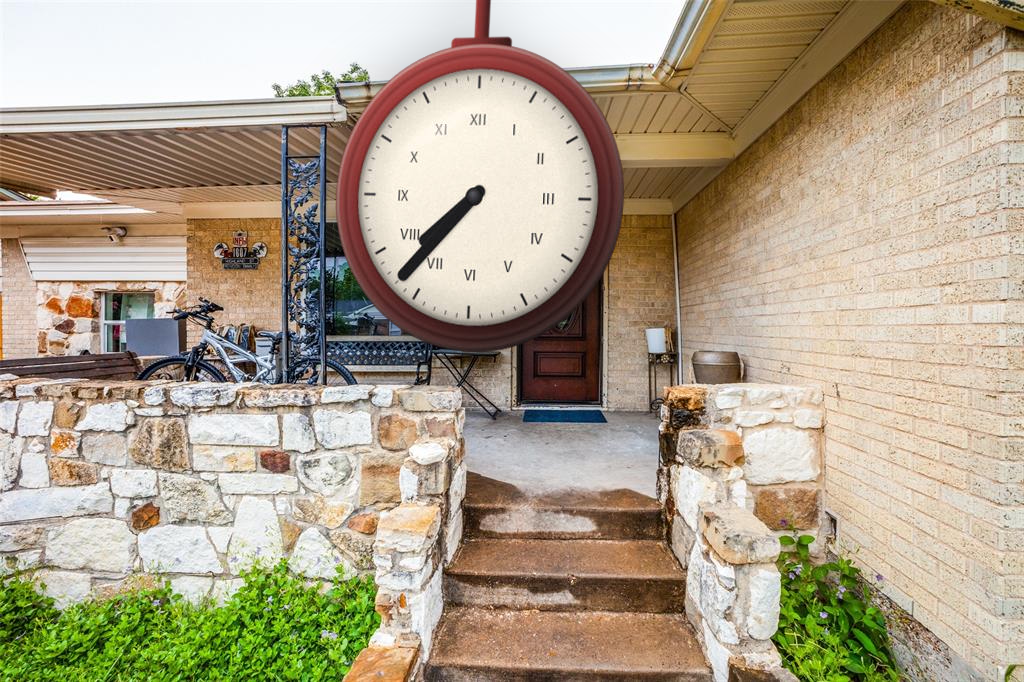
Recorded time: 7.37
